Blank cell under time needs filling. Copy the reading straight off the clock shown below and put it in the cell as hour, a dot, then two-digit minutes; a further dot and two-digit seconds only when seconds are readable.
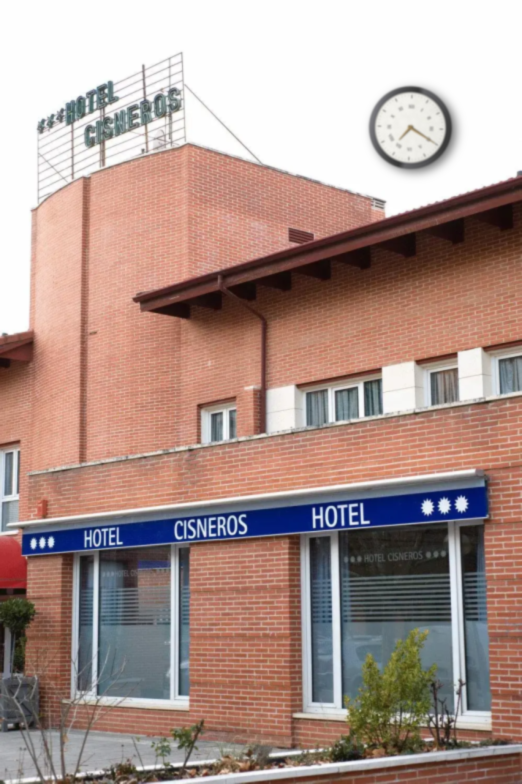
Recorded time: 7.20
